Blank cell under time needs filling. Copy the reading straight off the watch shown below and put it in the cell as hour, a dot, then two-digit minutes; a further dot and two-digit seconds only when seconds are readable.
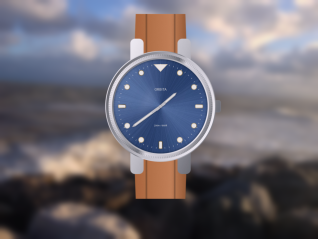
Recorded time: 1.39
